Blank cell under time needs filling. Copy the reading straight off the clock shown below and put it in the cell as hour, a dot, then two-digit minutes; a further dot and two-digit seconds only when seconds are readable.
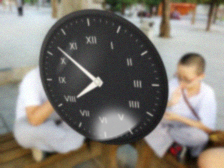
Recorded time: 7.52
